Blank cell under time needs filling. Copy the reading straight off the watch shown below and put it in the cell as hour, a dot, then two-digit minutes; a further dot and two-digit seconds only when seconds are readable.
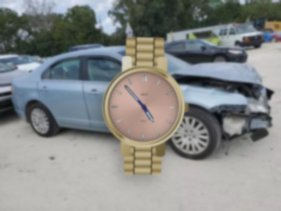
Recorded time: 4.53
